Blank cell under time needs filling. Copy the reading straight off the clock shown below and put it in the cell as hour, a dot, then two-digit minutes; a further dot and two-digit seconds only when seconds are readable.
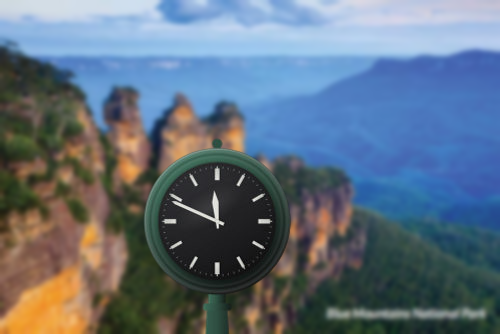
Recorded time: 11.49
